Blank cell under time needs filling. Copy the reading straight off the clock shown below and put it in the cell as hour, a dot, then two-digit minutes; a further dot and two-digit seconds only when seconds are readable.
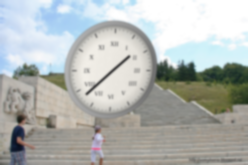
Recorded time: 1.38
